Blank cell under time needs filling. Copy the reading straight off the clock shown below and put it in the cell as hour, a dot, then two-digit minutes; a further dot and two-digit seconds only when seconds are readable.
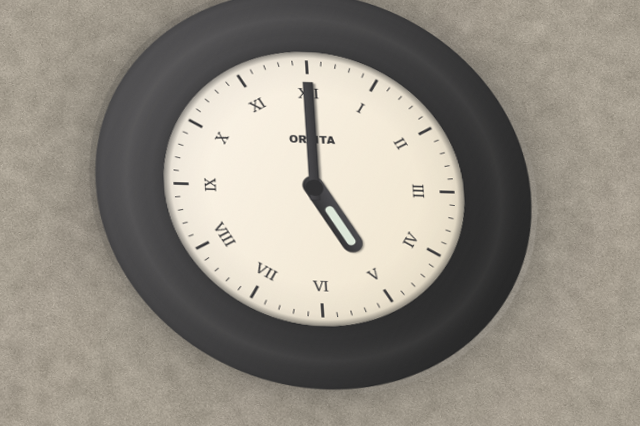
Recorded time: 5.00
